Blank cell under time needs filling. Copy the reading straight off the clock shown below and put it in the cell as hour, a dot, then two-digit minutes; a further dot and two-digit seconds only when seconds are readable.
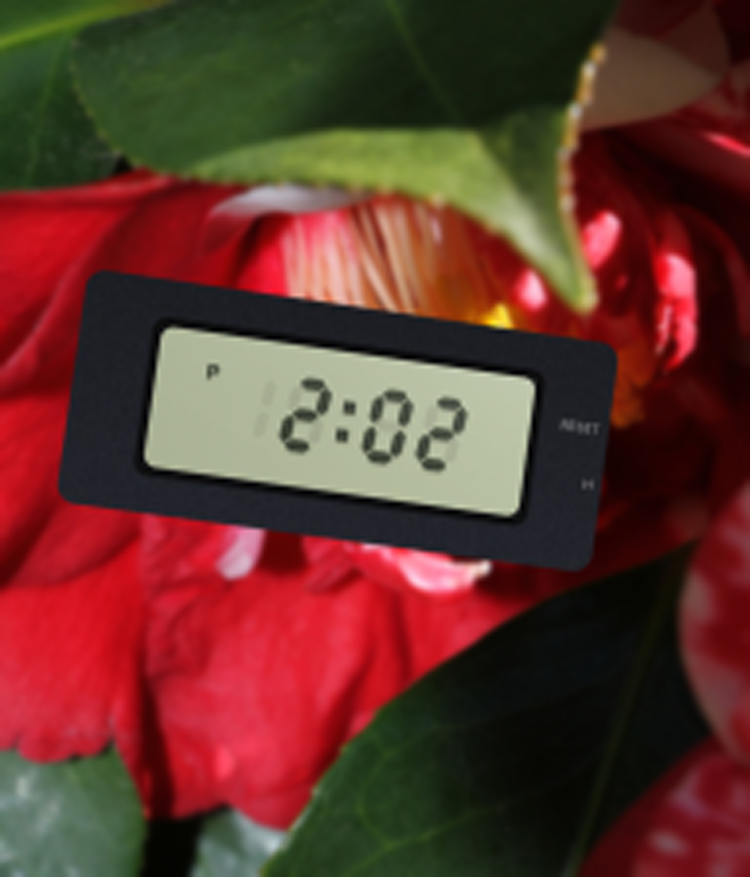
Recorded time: 2.02
